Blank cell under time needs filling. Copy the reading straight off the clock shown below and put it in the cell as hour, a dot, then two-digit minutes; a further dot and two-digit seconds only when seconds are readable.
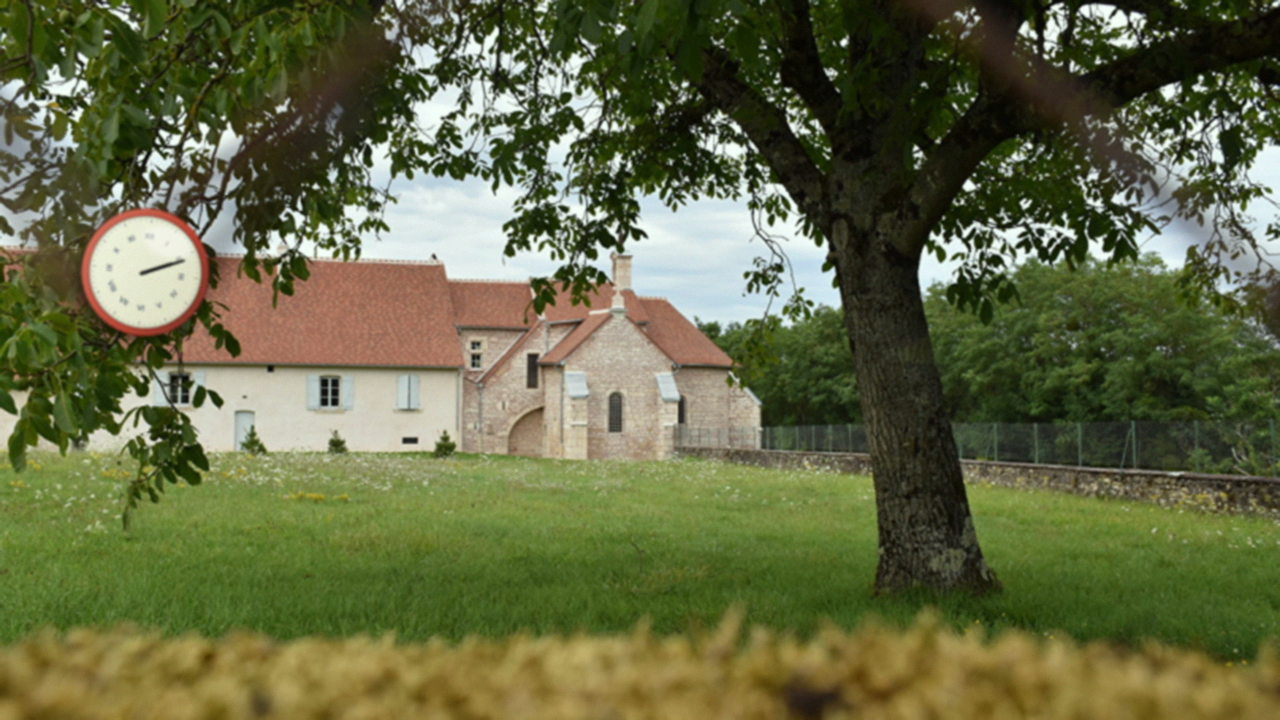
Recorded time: 2.11
